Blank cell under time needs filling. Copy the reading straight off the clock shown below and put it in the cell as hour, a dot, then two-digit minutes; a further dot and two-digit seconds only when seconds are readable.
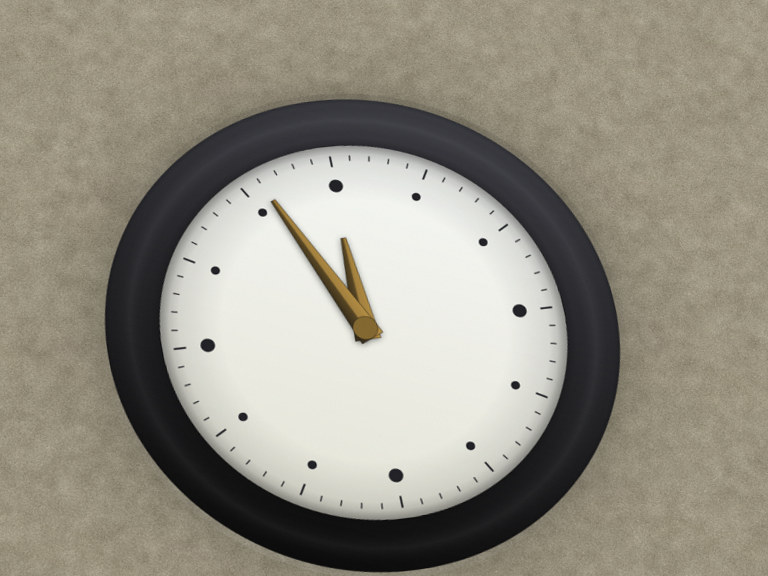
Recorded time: 11.56
